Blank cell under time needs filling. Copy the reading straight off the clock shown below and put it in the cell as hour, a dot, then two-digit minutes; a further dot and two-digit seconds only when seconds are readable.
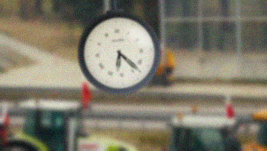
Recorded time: 6.23
